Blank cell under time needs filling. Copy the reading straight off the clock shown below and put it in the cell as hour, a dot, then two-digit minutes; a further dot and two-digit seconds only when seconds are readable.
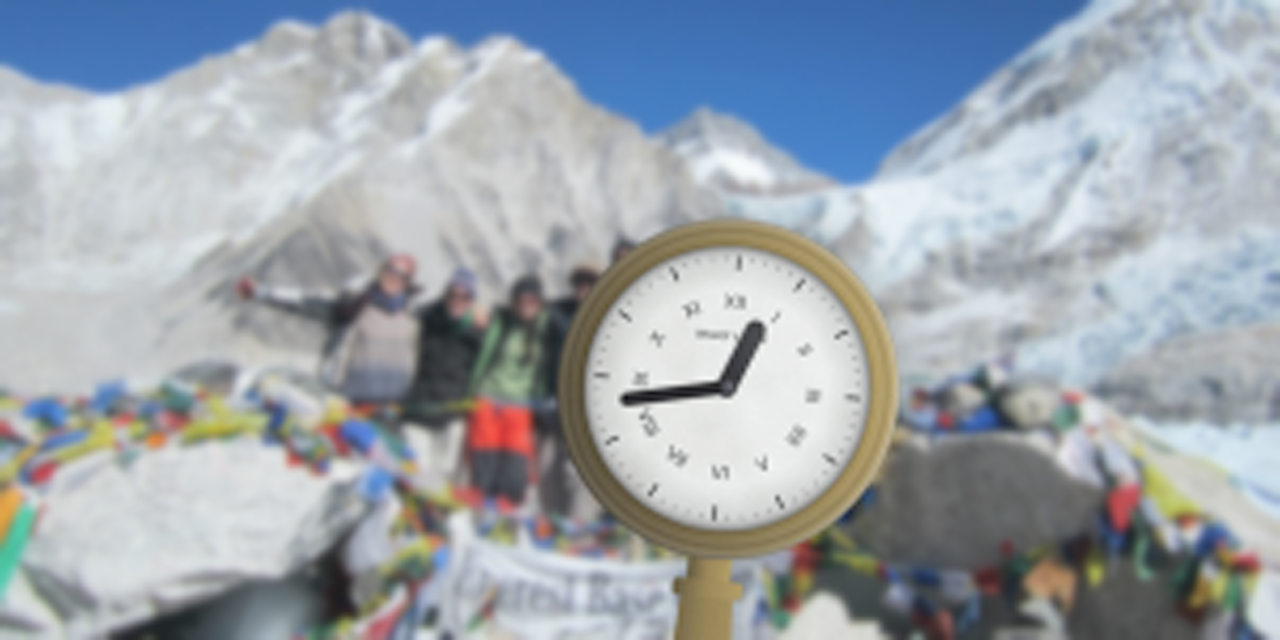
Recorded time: 12.43
